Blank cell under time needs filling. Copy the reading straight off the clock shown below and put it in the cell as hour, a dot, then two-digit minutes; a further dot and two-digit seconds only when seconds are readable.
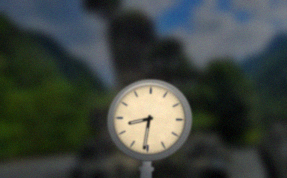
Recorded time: 8.31
